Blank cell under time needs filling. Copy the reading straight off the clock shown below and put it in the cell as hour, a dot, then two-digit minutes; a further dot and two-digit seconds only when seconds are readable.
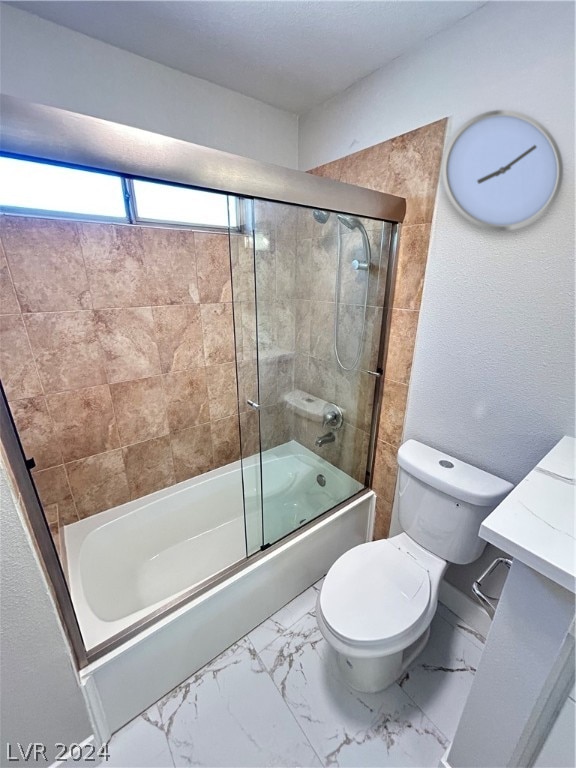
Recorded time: 8.09
